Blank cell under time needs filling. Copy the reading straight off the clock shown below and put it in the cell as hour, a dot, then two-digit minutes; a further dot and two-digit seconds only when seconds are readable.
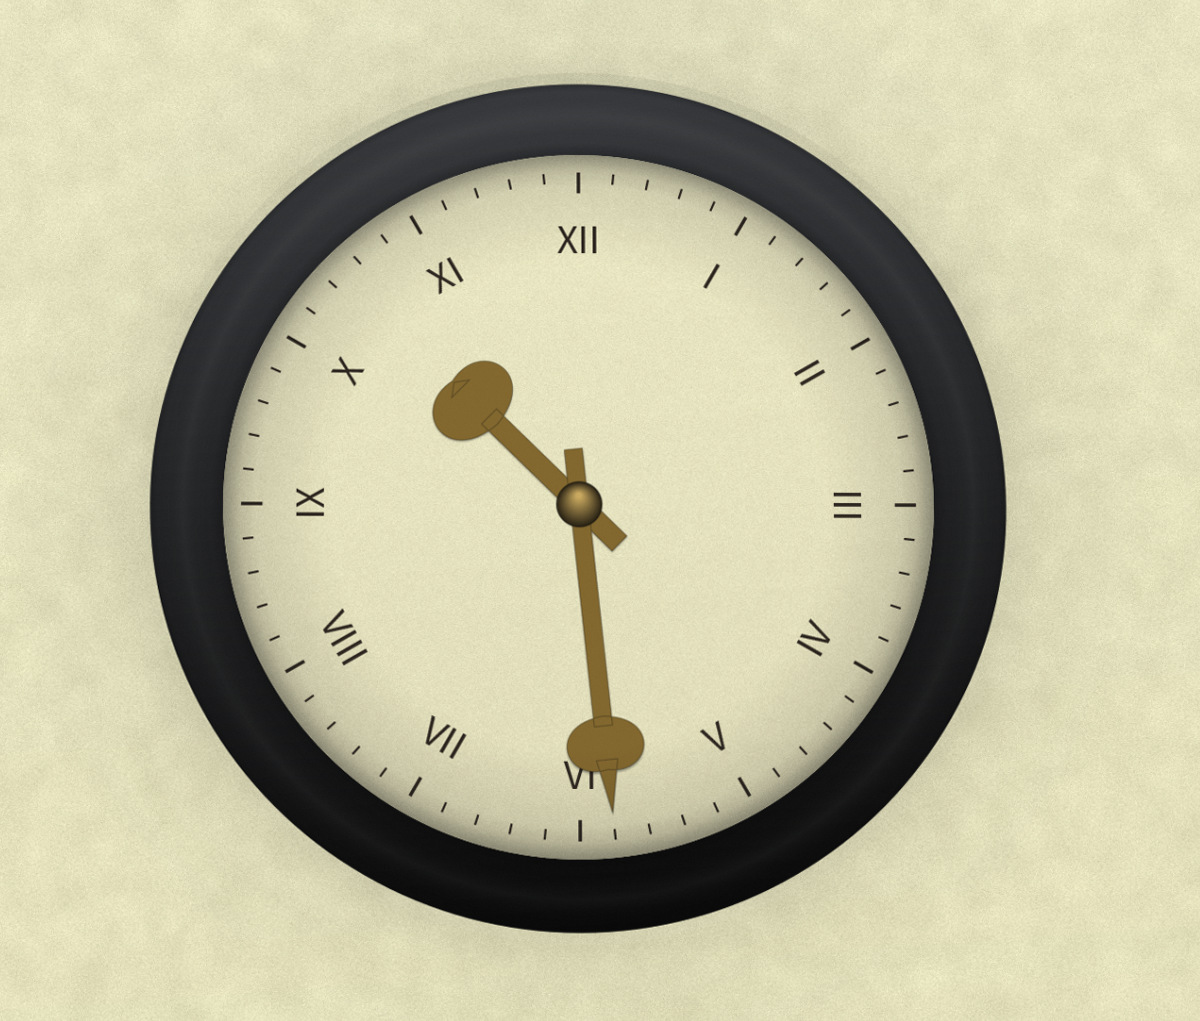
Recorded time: 10.29
